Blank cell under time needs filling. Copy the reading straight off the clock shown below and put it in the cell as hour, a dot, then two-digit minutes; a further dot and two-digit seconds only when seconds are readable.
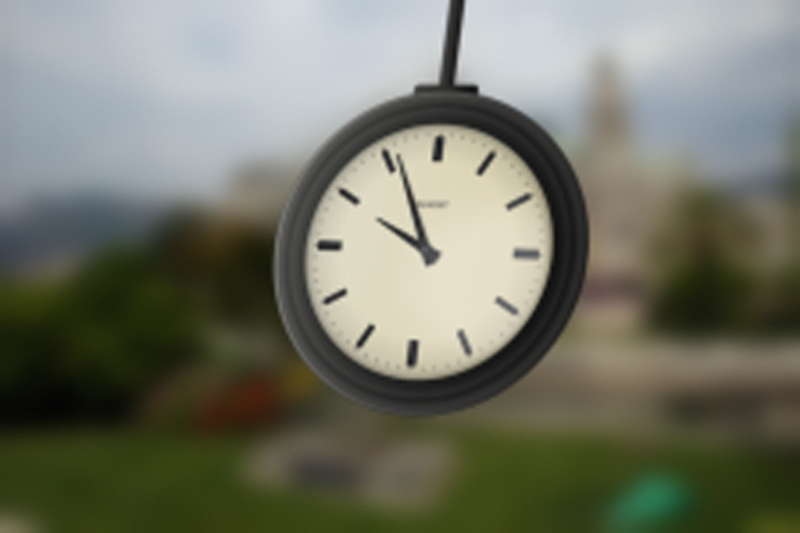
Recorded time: 9.56
